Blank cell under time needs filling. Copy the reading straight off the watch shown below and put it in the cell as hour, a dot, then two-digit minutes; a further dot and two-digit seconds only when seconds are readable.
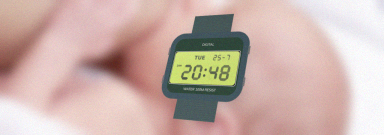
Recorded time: 20.48
